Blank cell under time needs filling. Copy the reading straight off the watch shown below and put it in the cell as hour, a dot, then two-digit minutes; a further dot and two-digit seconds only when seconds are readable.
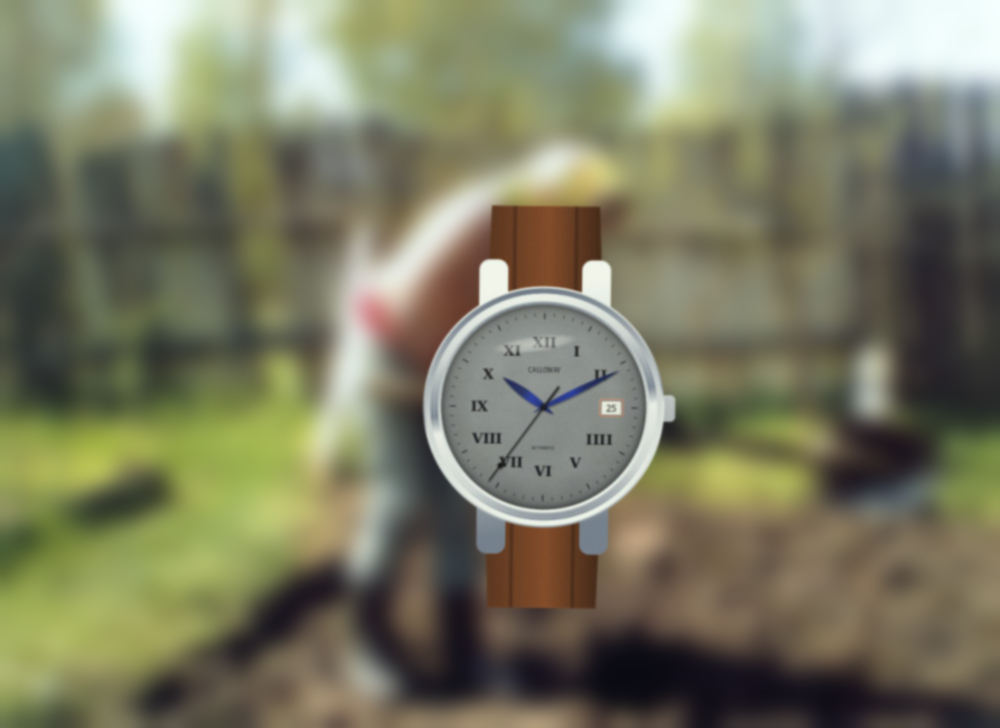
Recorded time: 10.10.36
